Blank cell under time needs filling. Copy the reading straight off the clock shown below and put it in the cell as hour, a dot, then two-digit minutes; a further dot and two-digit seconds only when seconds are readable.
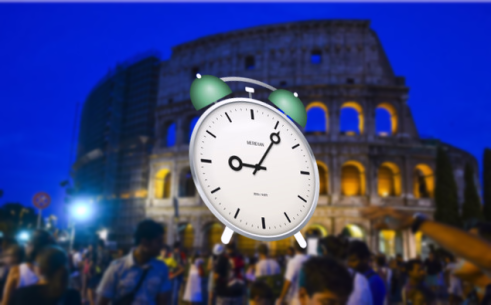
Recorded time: 9.06
